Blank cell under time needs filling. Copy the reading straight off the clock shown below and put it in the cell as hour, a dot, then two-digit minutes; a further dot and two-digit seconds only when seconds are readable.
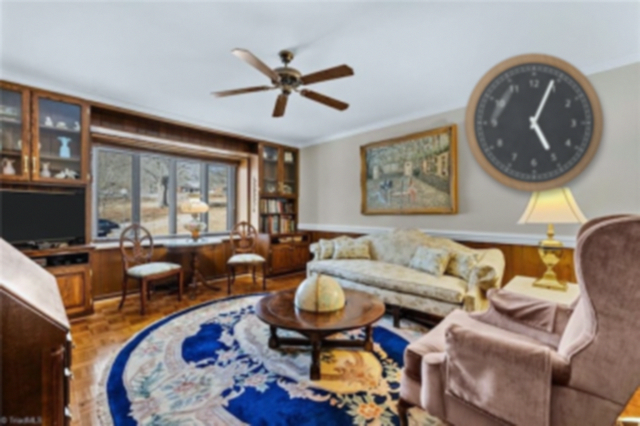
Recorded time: 5.04
